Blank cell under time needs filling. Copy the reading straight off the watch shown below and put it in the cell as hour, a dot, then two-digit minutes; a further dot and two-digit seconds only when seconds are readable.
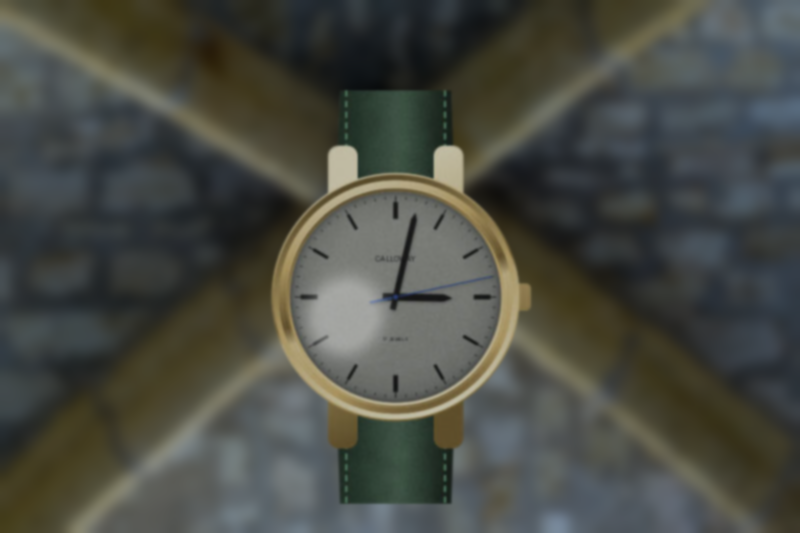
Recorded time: 3.02.13
